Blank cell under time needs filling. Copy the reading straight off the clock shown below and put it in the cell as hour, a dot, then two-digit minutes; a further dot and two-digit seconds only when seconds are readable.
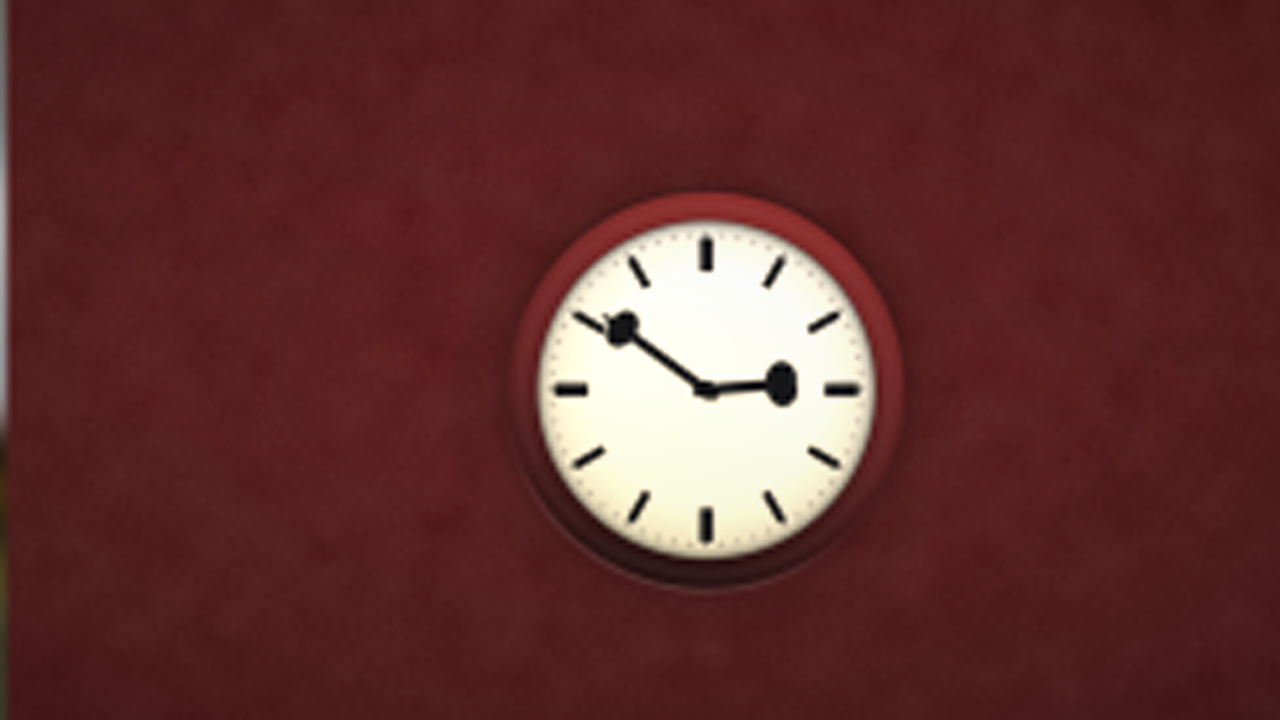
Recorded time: 2.51
